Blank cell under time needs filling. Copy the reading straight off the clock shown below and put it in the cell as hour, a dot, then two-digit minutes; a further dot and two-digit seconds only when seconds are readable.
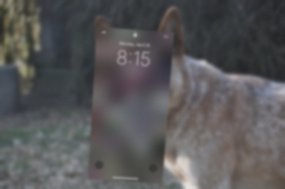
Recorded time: 8.15
